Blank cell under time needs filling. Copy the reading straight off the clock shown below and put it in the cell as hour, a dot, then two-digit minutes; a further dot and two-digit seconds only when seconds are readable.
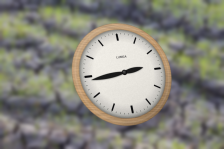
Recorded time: 2.44
